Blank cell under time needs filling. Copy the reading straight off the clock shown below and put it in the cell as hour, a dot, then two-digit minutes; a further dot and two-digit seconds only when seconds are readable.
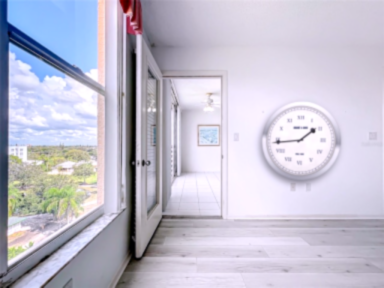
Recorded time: 1.44
